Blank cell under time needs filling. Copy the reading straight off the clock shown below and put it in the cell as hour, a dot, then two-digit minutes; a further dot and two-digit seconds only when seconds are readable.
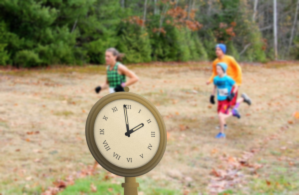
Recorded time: 1.59
